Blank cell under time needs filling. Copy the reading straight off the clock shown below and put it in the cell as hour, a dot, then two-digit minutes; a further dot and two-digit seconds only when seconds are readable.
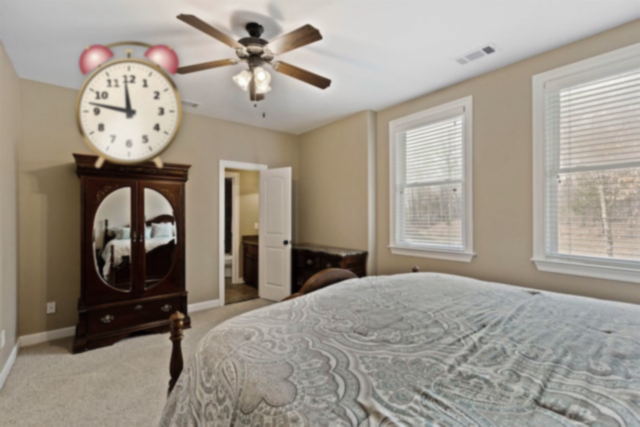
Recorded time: 11.47
